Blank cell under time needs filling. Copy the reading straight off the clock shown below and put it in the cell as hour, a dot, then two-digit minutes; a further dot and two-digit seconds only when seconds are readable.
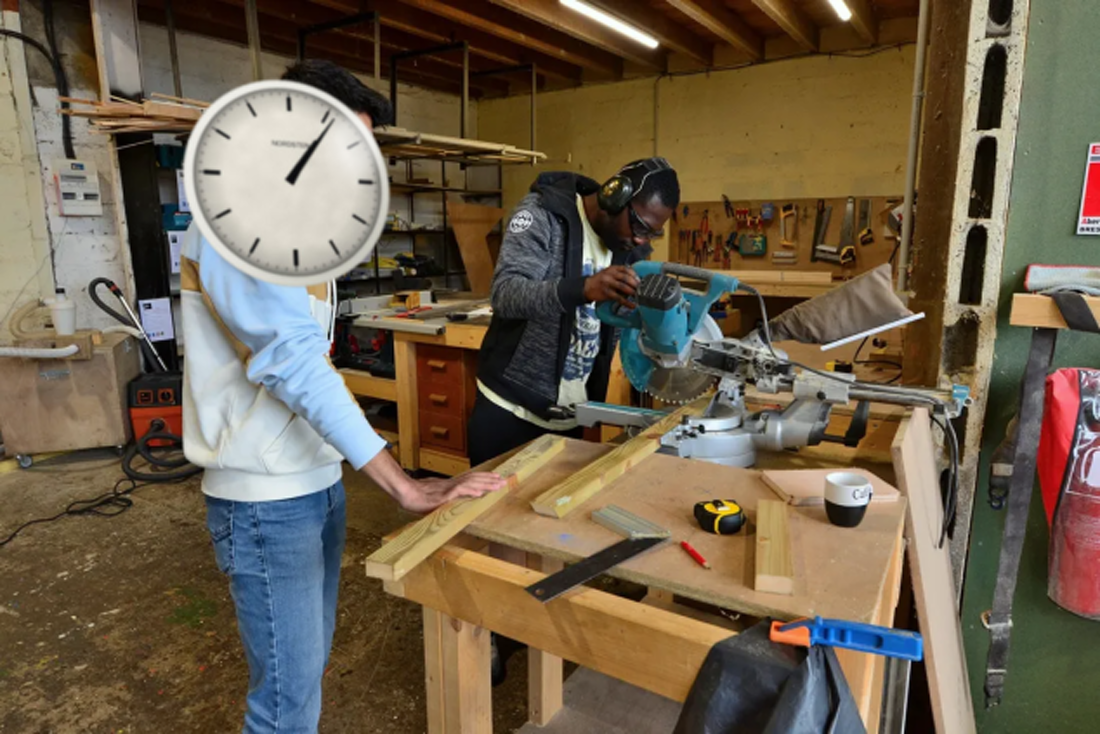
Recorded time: 1.06
